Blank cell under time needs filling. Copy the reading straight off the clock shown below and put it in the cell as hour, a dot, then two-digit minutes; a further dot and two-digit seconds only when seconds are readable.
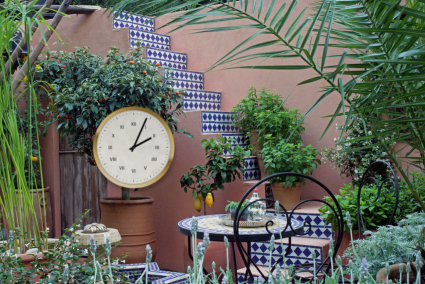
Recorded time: 2.04
